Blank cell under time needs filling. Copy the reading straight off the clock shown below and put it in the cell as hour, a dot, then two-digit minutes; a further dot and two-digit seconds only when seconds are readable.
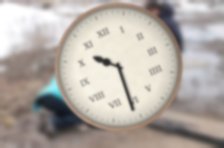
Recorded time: 10.31
